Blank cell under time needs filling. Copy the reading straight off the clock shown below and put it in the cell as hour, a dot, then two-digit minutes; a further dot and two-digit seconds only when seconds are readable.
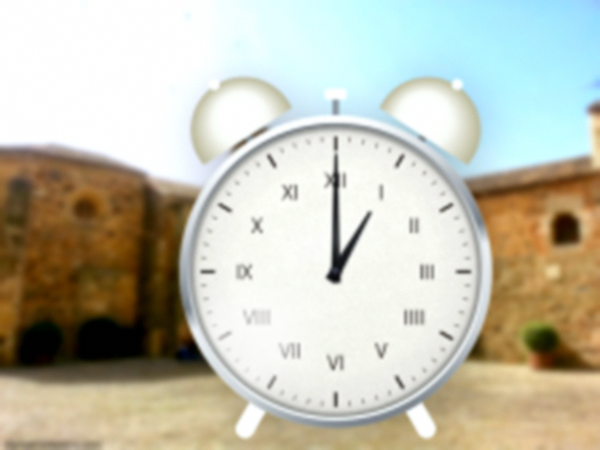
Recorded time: 1.00
